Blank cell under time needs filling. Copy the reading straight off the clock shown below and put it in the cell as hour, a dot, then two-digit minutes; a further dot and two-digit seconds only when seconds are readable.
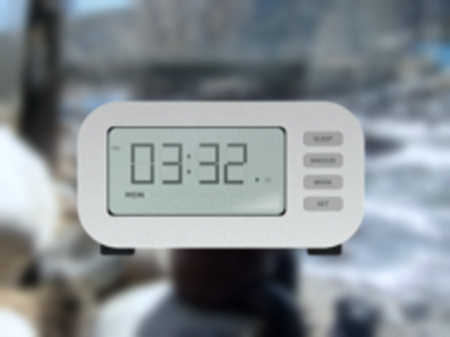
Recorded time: 3.32
